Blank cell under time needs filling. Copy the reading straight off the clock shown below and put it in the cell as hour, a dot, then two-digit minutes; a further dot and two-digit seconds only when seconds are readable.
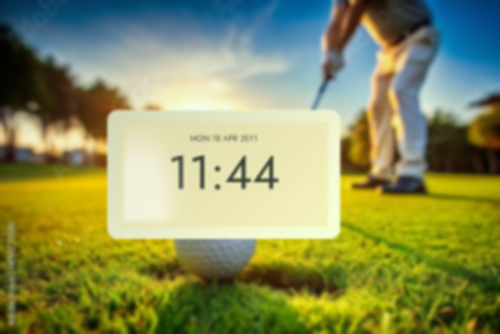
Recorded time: 11.44
